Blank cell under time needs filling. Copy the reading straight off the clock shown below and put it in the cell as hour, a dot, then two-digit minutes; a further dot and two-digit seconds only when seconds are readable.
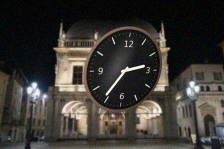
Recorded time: 2.36
